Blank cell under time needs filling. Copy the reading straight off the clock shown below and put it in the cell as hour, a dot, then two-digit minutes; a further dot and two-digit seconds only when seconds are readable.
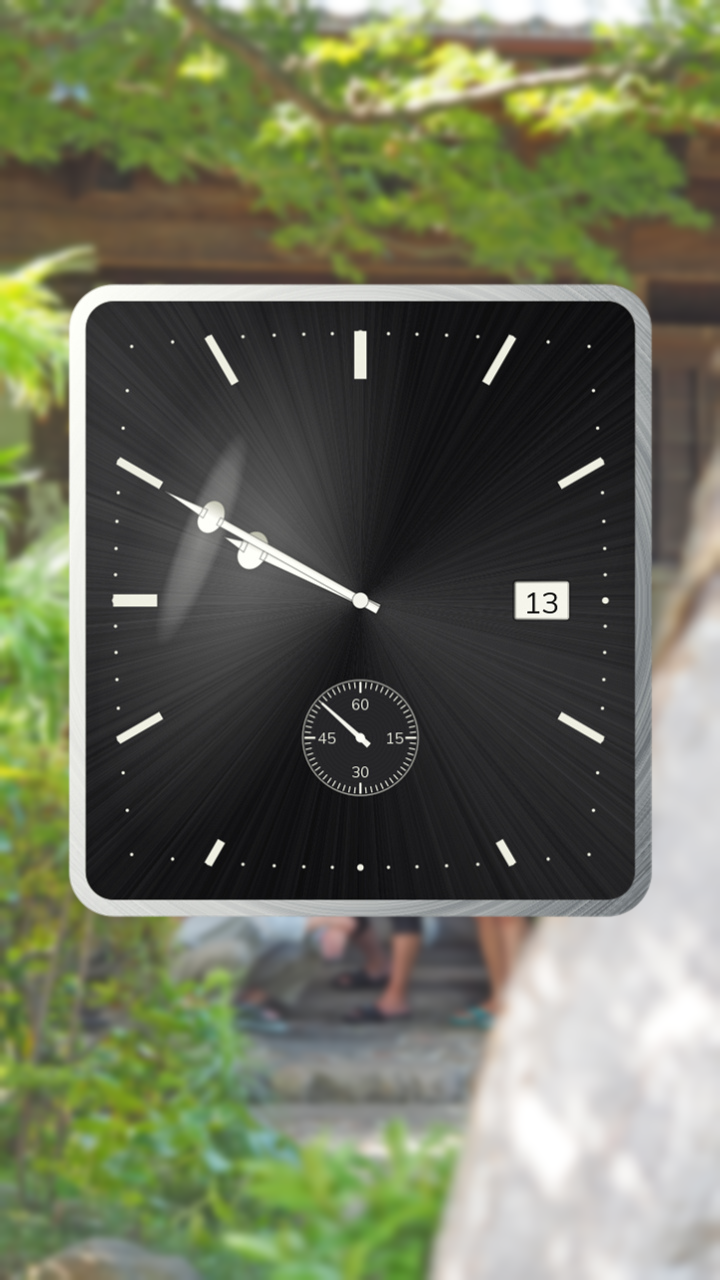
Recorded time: 9.49.52
